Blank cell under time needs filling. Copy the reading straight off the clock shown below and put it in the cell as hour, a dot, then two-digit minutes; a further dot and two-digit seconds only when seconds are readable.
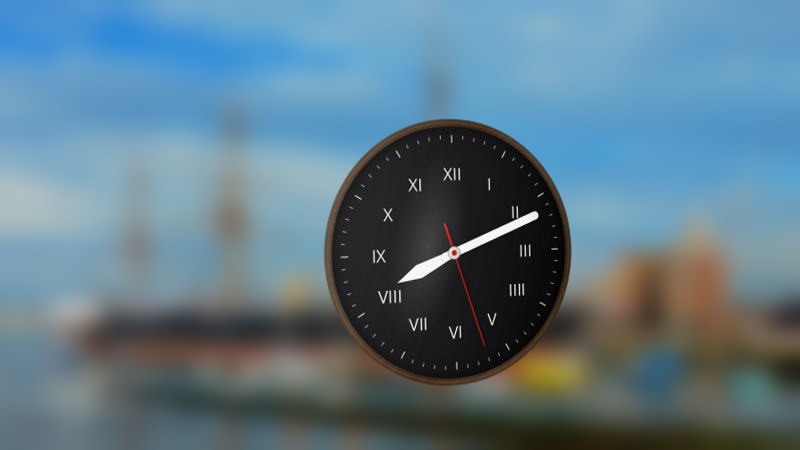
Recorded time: 8.11.27
